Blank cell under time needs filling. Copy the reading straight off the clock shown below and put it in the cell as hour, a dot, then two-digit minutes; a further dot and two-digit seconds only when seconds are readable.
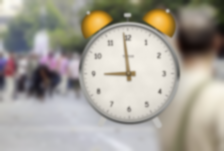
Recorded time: 8.59
